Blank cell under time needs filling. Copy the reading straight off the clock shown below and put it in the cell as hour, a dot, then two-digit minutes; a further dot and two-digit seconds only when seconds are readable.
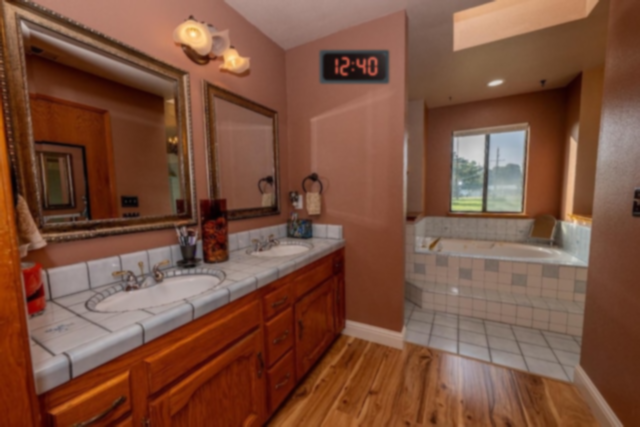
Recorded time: 12.40
